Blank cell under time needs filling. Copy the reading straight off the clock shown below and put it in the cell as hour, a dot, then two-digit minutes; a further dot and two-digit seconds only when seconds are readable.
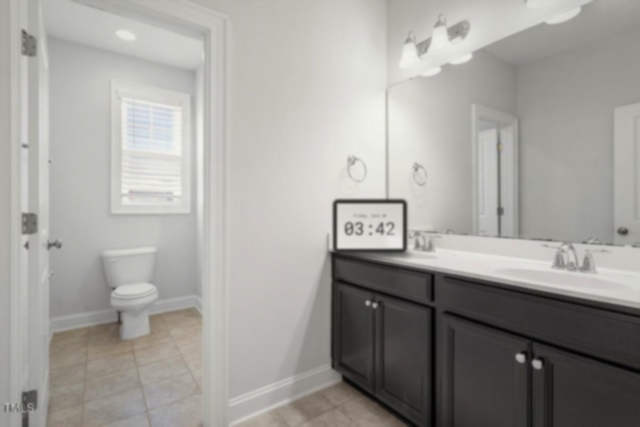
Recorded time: 3.42
